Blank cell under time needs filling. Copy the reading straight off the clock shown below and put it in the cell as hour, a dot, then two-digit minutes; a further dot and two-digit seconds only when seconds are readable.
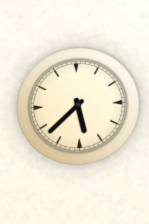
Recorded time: 5.38
